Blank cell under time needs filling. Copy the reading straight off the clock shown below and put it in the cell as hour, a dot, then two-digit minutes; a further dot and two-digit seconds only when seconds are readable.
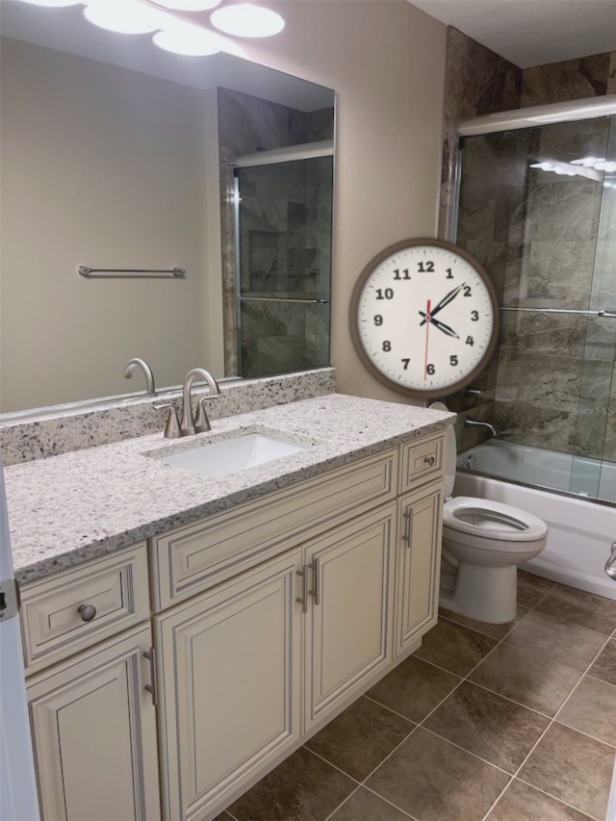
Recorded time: 4.08.31
